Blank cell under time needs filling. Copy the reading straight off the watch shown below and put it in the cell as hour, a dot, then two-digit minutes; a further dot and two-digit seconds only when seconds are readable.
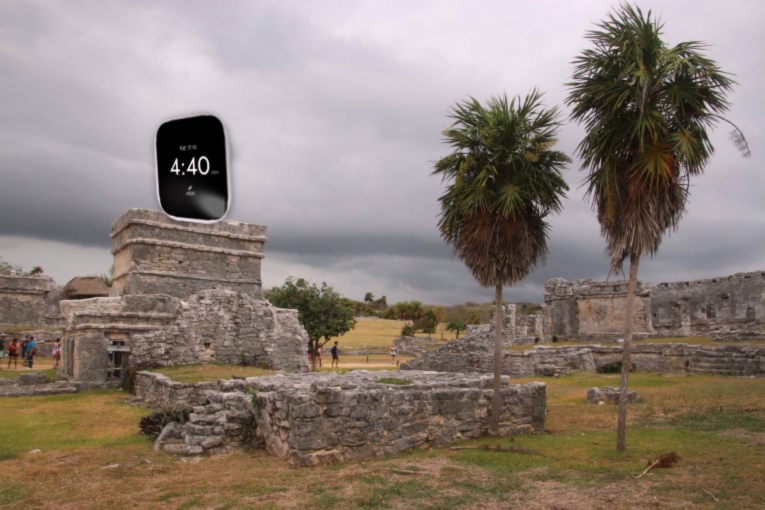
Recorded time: 4.40
